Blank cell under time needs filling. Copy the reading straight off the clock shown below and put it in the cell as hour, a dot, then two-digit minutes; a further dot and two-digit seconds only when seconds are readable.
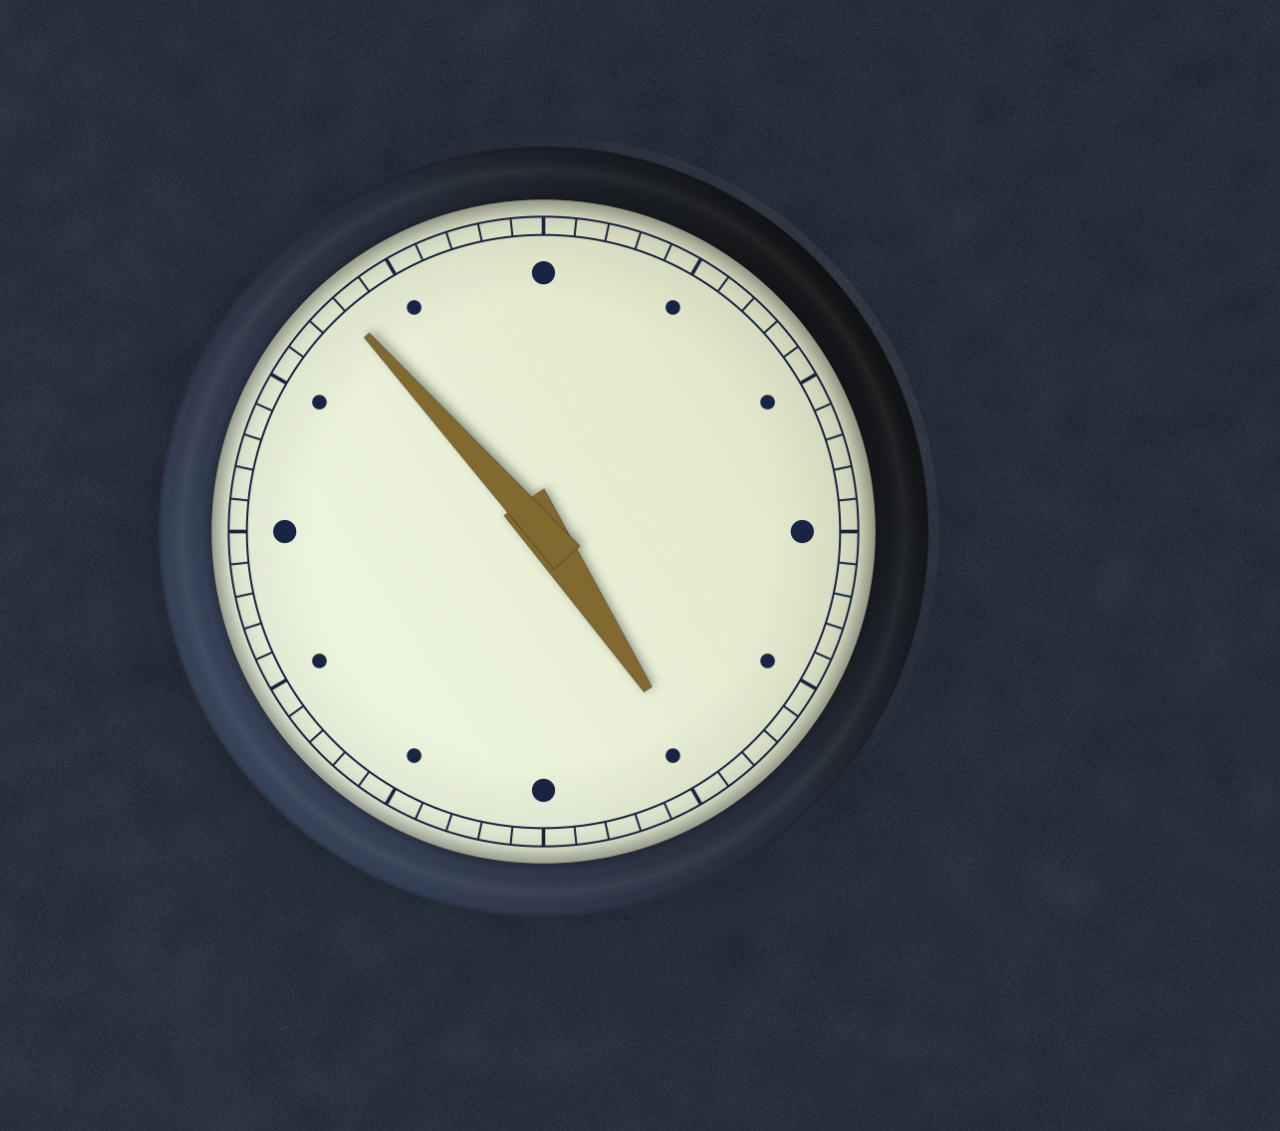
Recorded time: 4.53
